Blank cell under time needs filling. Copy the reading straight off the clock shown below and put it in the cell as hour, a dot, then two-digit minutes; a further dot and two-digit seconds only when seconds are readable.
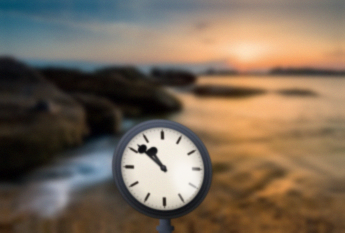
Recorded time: 10.52
